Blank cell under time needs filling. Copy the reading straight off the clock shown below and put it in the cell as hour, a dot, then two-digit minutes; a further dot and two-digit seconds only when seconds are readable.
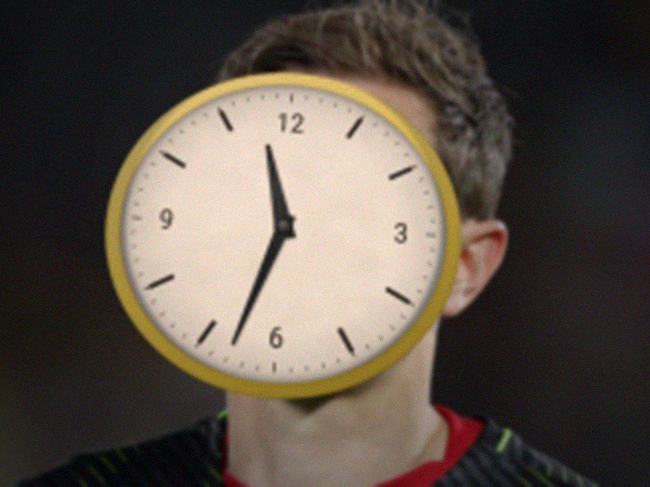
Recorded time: 11.33
